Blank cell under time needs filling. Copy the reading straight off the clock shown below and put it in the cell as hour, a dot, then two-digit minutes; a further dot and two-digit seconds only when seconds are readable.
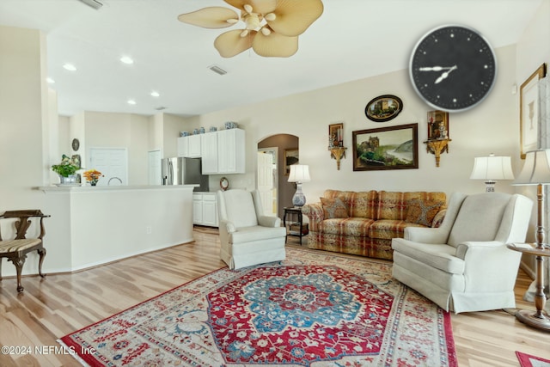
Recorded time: 7.45
